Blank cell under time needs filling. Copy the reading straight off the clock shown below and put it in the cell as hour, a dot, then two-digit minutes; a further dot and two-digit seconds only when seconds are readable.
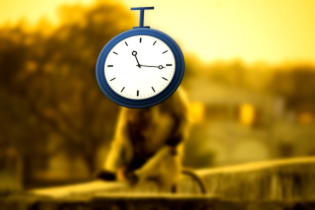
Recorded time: 11.16
